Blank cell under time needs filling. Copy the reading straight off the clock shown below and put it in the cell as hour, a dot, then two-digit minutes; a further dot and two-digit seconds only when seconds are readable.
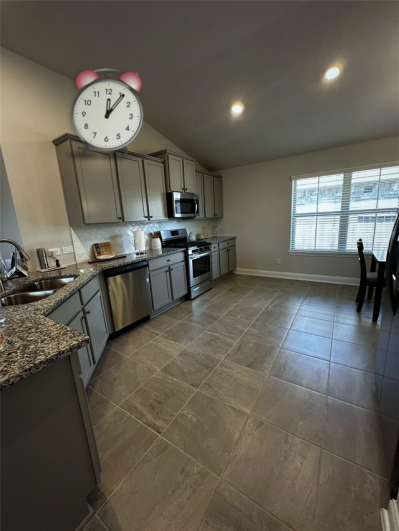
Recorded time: 12.06
